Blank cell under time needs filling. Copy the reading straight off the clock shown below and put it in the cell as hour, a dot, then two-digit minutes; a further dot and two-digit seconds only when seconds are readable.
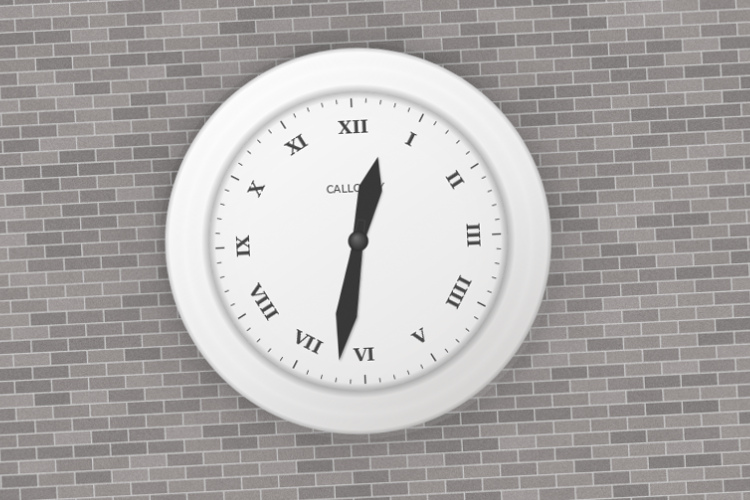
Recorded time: 12.32
